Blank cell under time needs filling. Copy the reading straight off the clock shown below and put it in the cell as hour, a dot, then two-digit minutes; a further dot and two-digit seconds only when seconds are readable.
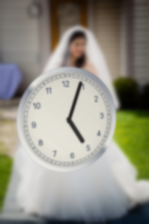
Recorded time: 5.04
